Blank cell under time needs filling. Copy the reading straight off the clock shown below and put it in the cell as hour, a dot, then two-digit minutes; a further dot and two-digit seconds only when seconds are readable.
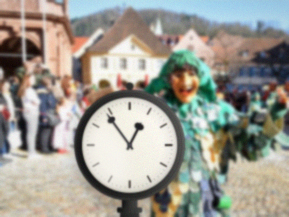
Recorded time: 12.54
